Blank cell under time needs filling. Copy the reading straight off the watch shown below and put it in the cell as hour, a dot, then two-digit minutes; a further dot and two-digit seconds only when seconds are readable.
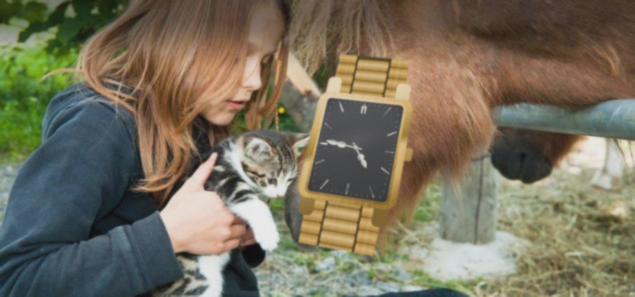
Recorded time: 4.46
